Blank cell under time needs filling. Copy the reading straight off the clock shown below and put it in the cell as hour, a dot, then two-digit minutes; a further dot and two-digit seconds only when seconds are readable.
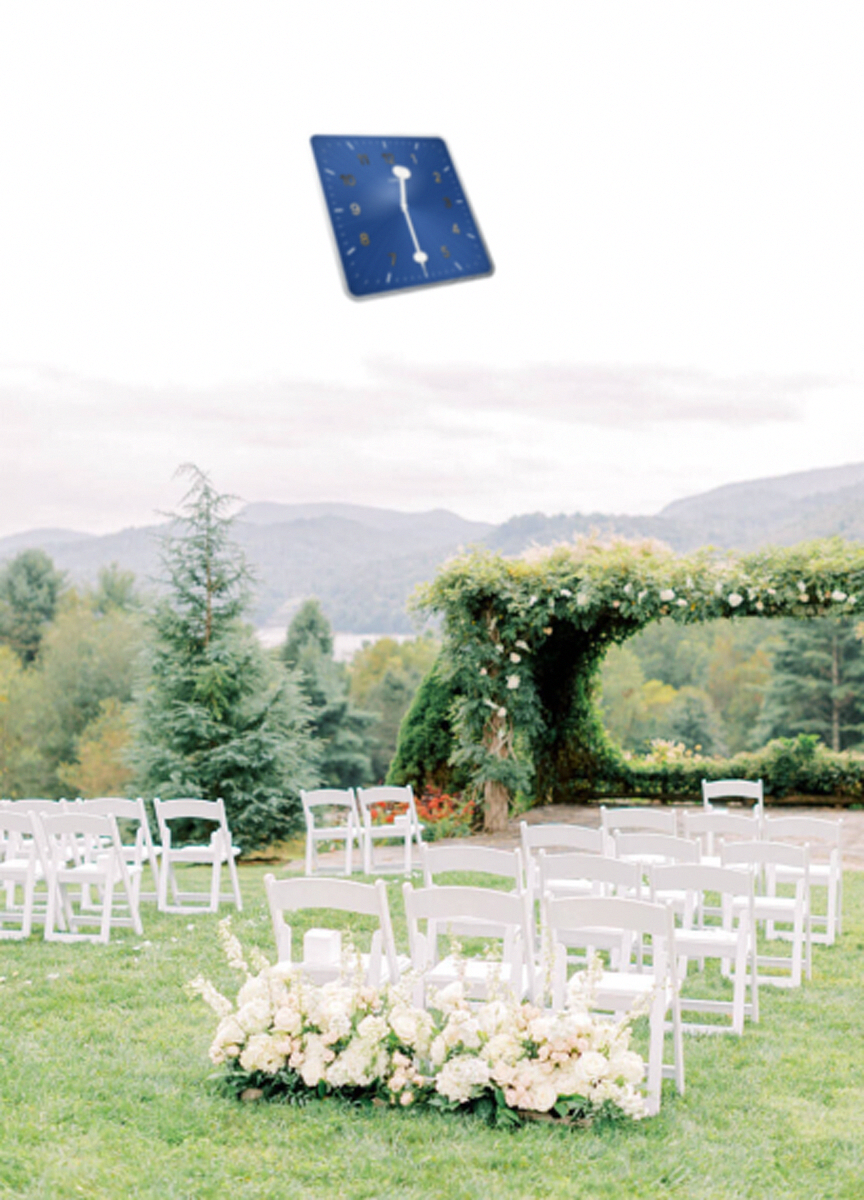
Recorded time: 12.30
